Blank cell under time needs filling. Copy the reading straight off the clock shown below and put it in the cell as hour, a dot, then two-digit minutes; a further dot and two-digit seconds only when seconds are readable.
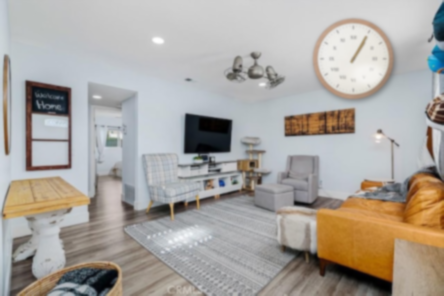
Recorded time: 1.05
